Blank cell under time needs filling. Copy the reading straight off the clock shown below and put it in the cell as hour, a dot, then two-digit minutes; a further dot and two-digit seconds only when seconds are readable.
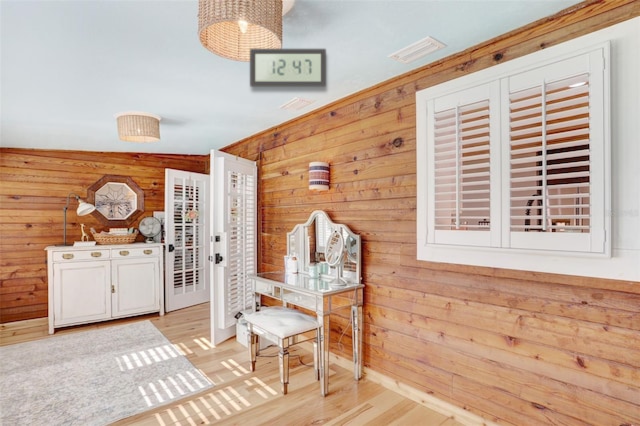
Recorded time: 12.47
